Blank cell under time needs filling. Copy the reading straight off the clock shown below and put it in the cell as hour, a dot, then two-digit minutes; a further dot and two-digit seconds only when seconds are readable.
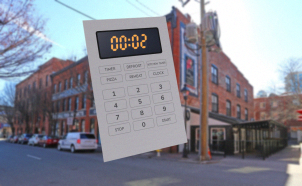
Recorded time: 0.02
